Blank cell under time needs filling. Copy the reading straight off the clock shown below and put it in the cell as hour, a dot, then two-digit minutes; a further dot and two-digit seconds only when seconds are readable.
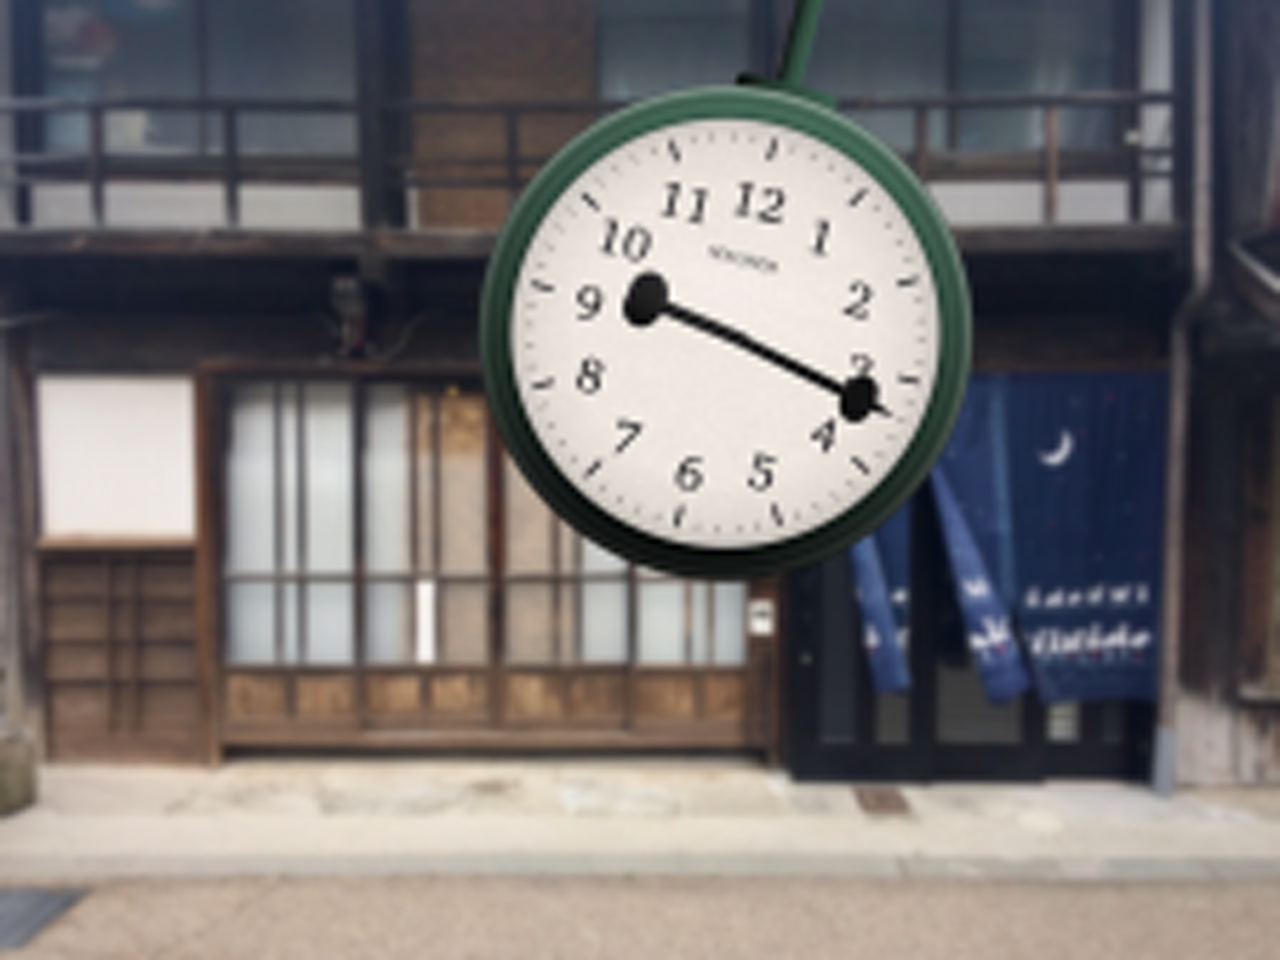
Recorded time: 9.17
